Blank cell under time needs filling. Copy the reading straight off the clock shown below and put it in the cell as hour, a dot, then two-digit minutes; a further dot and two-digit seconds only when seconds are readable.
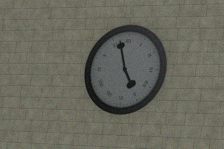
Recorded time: 4.57
